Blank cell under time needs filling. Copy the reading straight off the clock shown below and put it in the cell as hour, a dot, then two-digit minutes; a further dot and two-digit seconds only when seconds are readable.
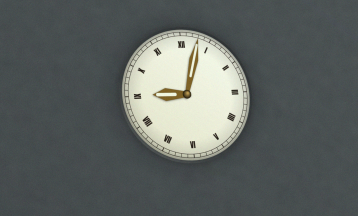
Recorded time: 9.03
